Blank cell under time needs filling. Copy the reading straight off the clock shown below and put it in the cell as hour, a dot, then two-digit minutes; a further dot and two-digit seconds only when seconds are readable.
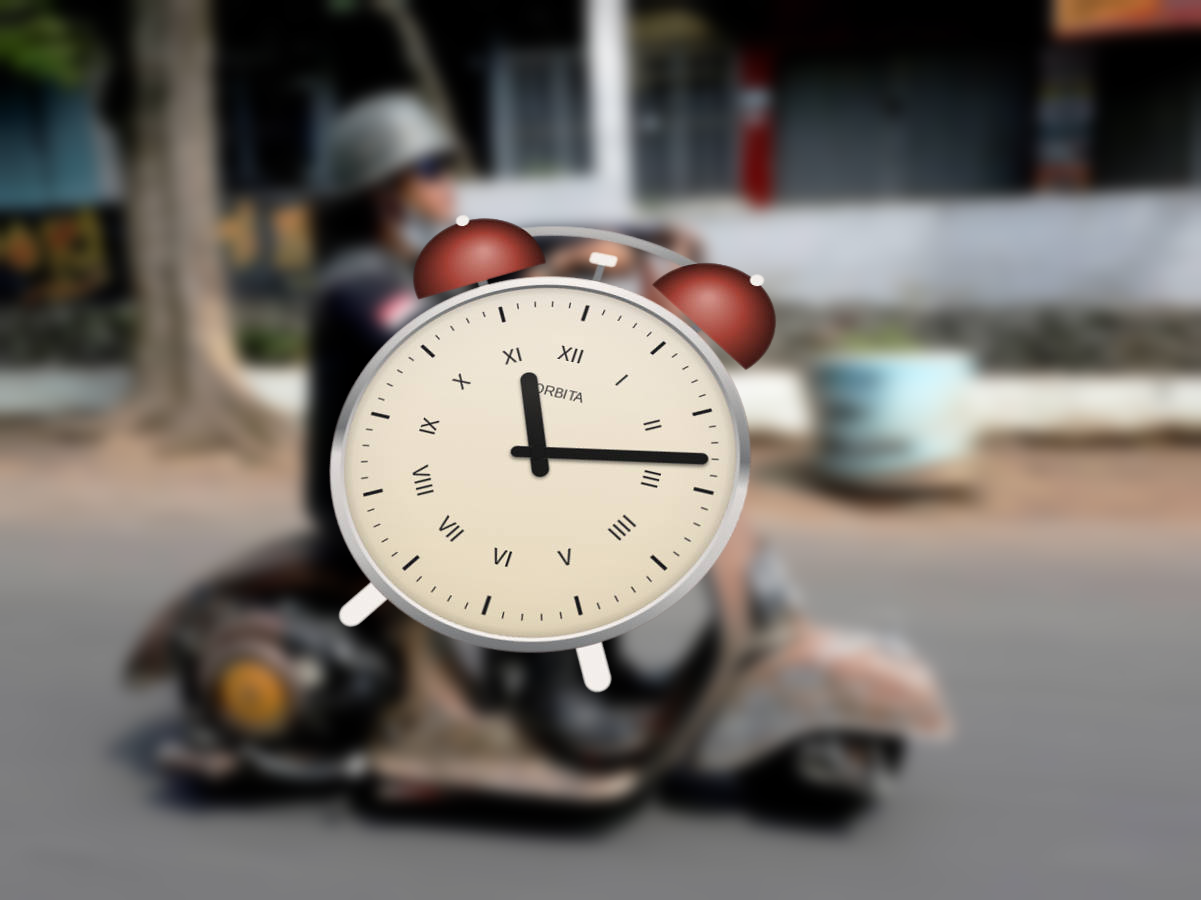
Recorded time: 11.13
